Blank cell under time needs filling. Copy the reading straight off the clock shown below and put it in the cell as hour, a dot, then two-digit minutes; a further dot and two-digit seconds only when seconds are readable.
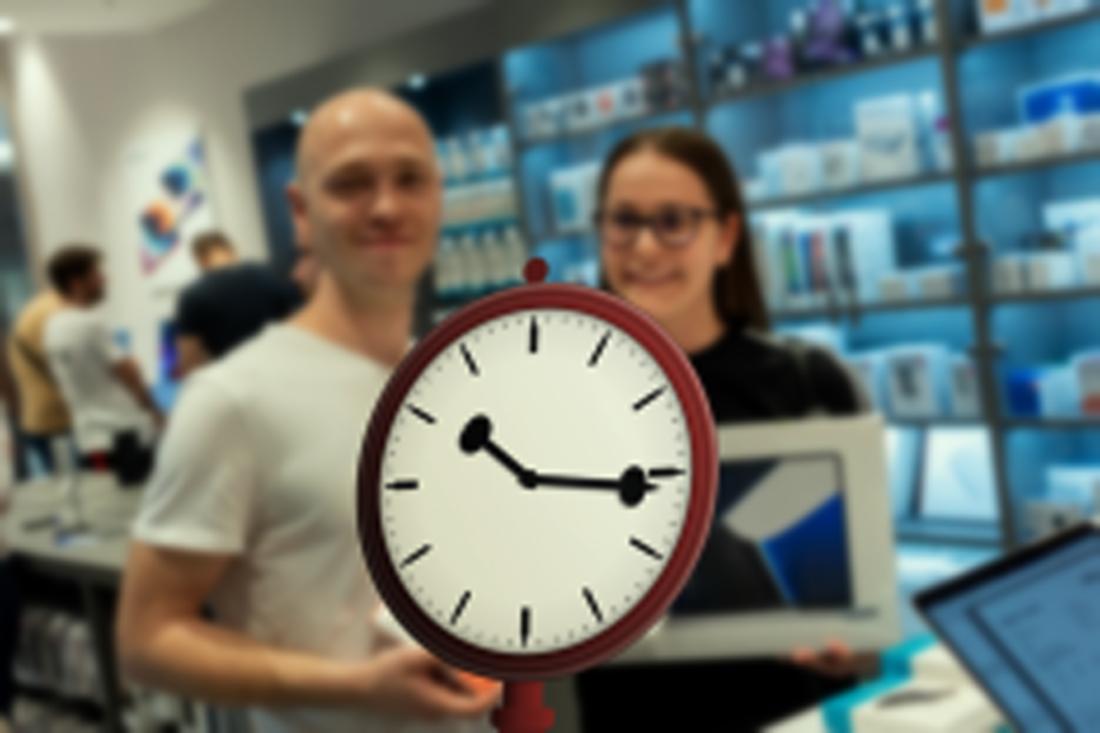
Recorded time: 10.16
